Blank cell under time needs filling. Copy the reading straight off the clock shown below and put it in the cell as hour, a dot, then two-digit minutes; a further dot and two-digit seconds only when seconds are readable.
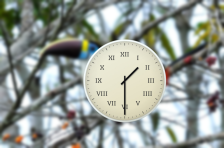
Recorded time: 1.30
